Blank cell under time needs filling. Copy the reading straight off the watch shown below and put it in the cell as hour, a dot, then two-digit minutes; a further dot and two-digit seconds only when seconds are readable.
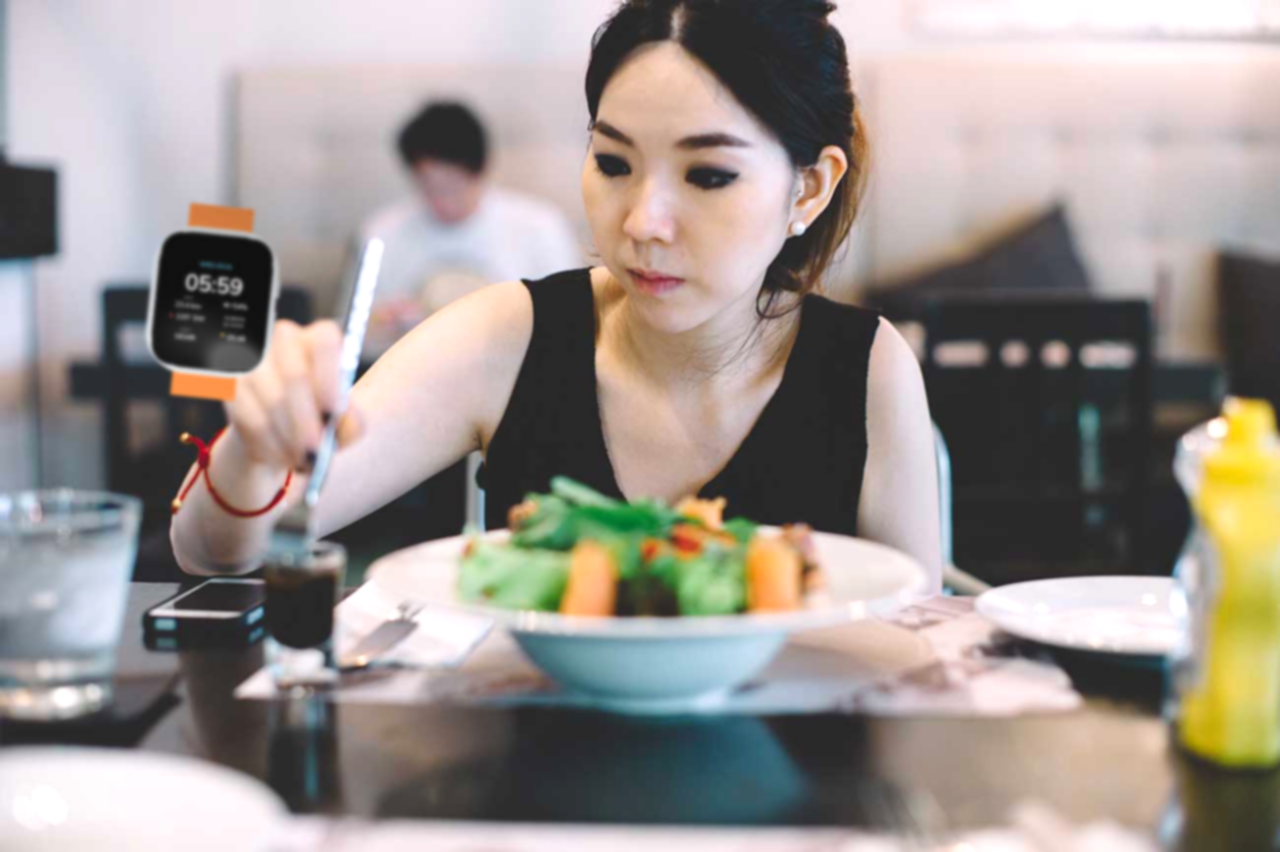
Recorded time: 5.59
